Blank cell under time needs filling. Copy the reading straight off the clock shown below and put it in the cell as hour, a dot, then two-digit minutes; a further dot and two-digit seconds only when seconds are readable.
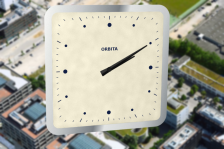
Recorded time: 2.10
